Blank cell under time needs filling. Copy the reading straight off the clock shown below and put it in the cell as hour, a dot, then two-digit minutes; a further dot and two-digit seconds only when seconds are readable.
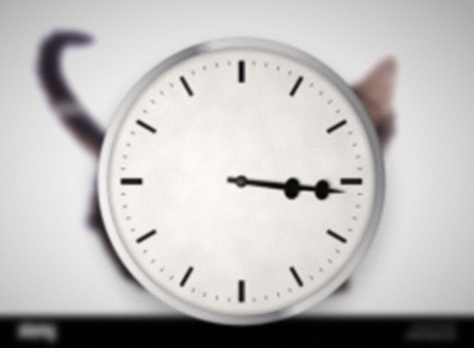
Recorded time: 3.16
